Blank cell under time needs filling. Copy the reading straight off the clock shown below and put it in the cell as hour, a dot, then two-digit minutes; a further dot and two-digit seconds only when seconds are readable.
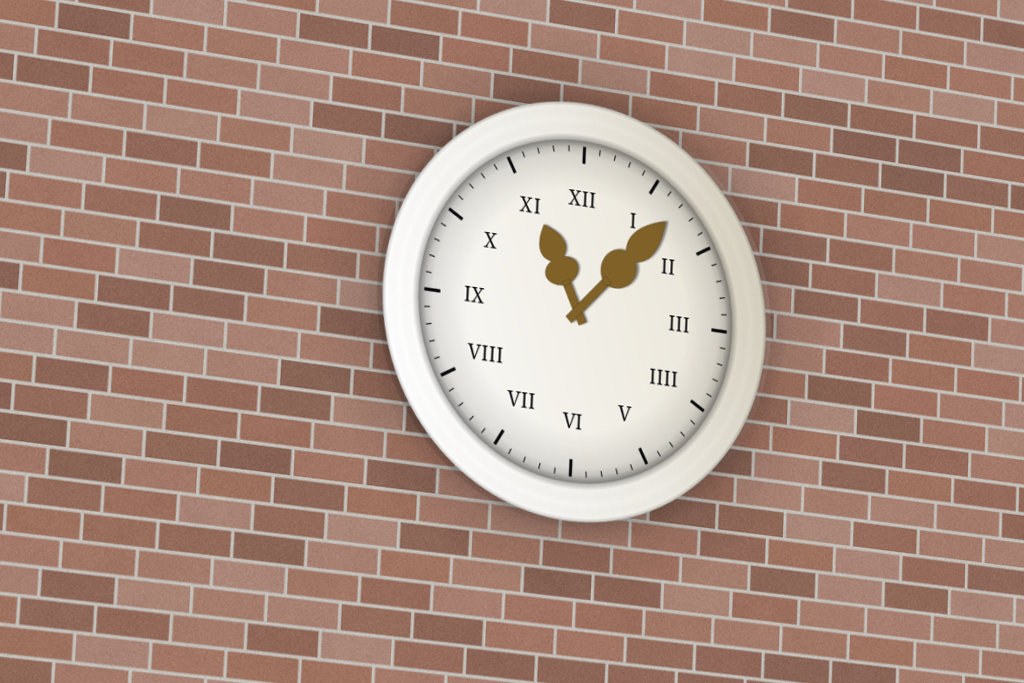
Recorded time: 11.07
